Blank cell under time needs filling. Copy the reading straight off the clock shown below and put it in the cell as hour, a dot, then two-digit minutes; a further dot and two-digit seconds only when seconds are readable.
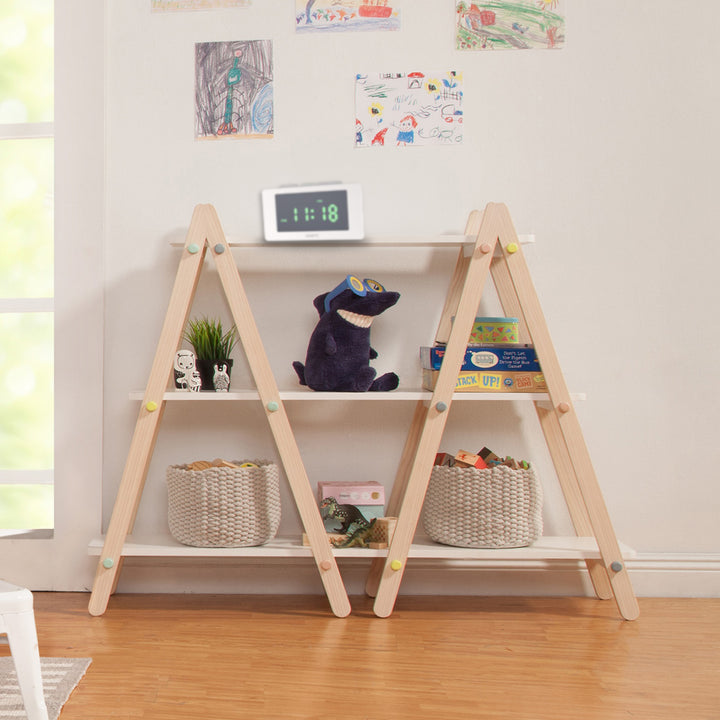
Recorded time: 11.18
